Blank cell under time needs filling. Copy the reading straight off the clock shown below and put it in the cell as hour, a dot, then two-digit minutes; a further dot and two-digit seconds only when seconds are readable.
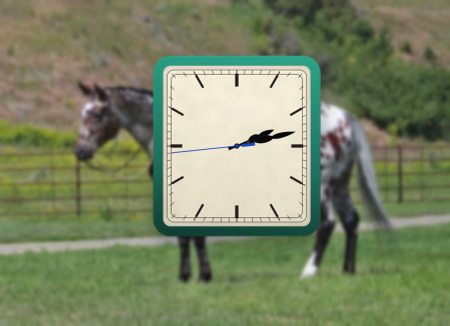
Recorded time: 2.12.44
